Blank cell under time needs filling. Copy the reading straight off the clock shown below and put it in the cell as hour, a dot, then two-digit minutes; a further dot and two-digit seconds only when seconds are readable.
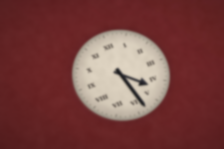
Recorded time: 4.28
